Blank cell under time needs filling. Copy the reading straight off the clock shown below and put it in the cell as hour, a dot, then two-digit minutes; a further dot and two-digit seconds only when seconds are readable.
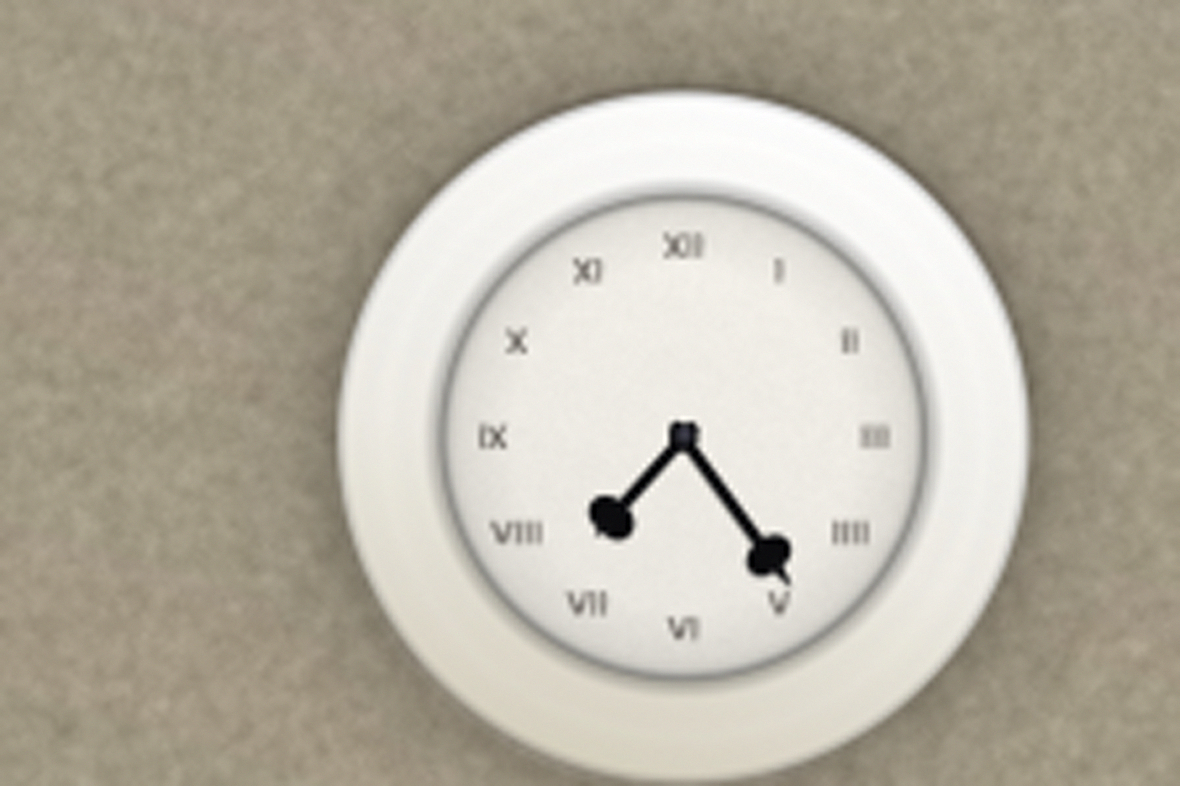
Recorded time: 7.24
